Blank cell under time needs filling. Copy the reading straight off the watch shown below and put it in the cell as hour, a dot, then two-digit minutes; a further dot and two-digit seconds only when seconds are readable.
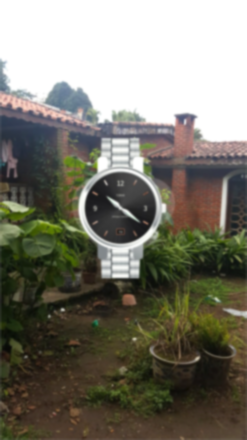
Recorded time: 10.21
